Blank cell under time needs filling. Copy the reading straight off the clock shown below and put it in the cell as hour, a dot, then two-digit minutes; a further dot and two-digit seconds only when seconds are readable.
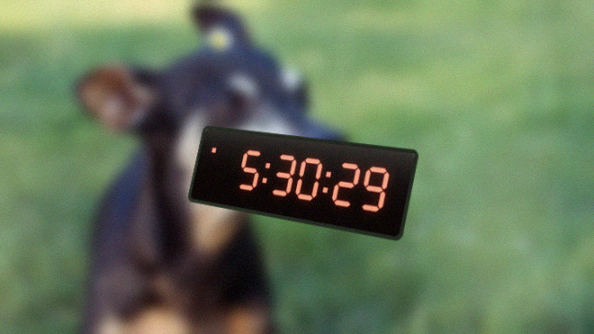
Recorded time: 5.30.29
